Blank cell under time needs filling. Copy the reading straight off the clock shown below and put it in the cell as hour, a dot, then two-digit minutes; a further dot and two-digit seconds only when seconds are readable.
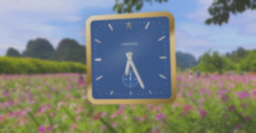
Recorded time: 6.26
